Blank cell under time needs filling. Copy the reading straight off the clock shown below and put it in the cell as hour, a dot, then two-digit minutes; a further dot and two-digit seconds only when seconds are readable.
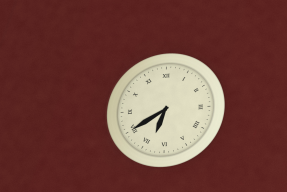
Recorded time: 6.40
